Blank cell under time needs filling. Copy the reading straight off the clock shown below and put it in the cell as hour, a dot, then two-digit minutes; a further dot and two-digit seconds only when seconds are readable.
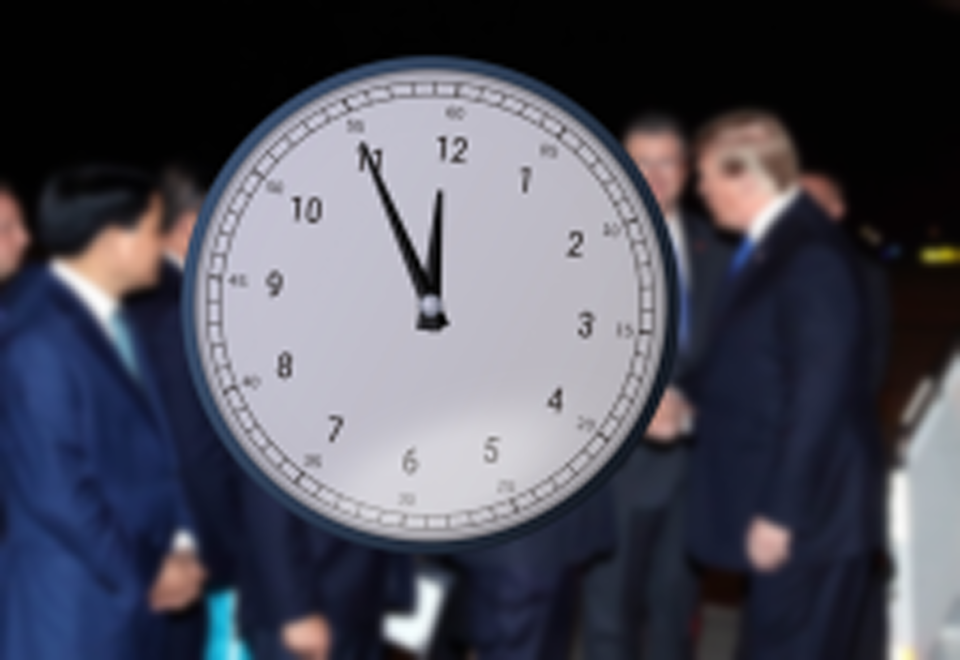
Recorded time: 11.55
